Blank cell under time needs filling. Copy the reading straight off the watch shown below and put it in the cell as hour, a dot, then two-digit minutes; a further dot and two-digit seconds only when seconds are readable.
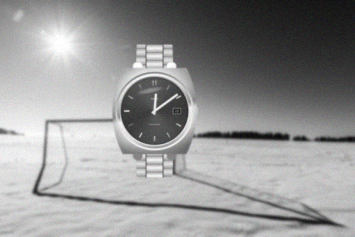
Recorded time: 12.09
